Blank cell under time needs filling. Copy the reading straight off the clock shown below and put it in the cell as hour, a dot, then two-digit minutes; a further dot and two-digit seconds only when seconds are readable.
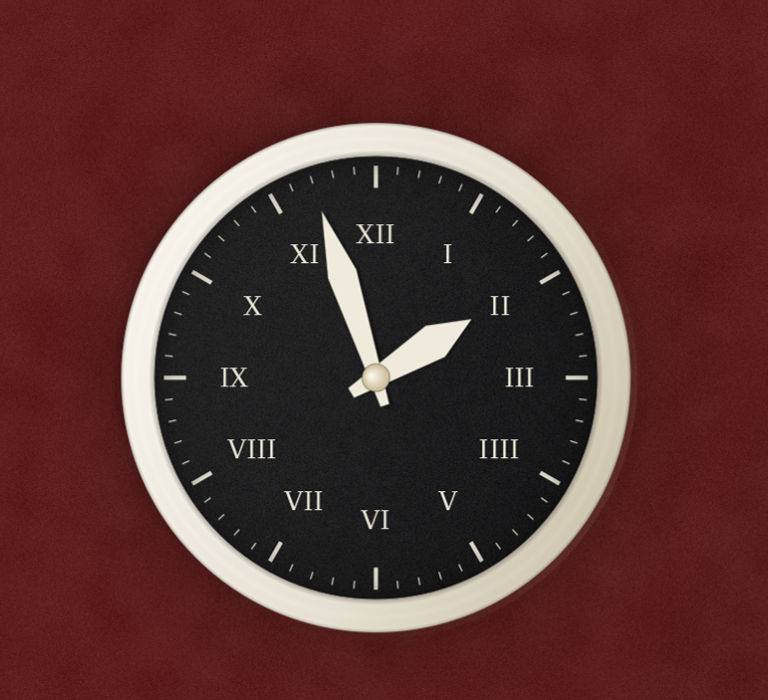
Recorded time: 1.57
